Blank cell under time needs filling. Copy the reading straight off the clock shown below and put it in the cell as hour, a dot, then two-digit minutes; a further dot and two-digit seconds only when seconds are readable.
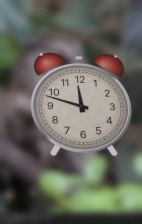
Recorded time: 11.48
